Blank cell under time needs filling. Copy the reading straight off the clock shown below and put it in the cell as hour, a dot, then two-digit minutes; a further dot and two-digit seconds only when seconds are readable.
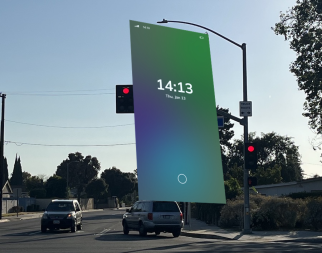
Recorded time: 14.13
